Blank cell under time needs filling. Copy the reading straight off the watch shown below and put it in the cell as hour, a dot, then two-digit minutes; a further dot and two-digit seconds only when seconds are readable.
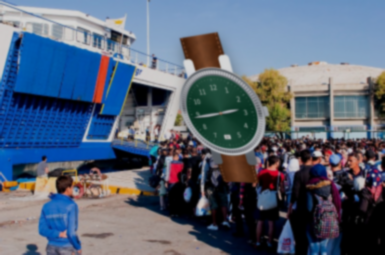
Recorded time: 2.44
